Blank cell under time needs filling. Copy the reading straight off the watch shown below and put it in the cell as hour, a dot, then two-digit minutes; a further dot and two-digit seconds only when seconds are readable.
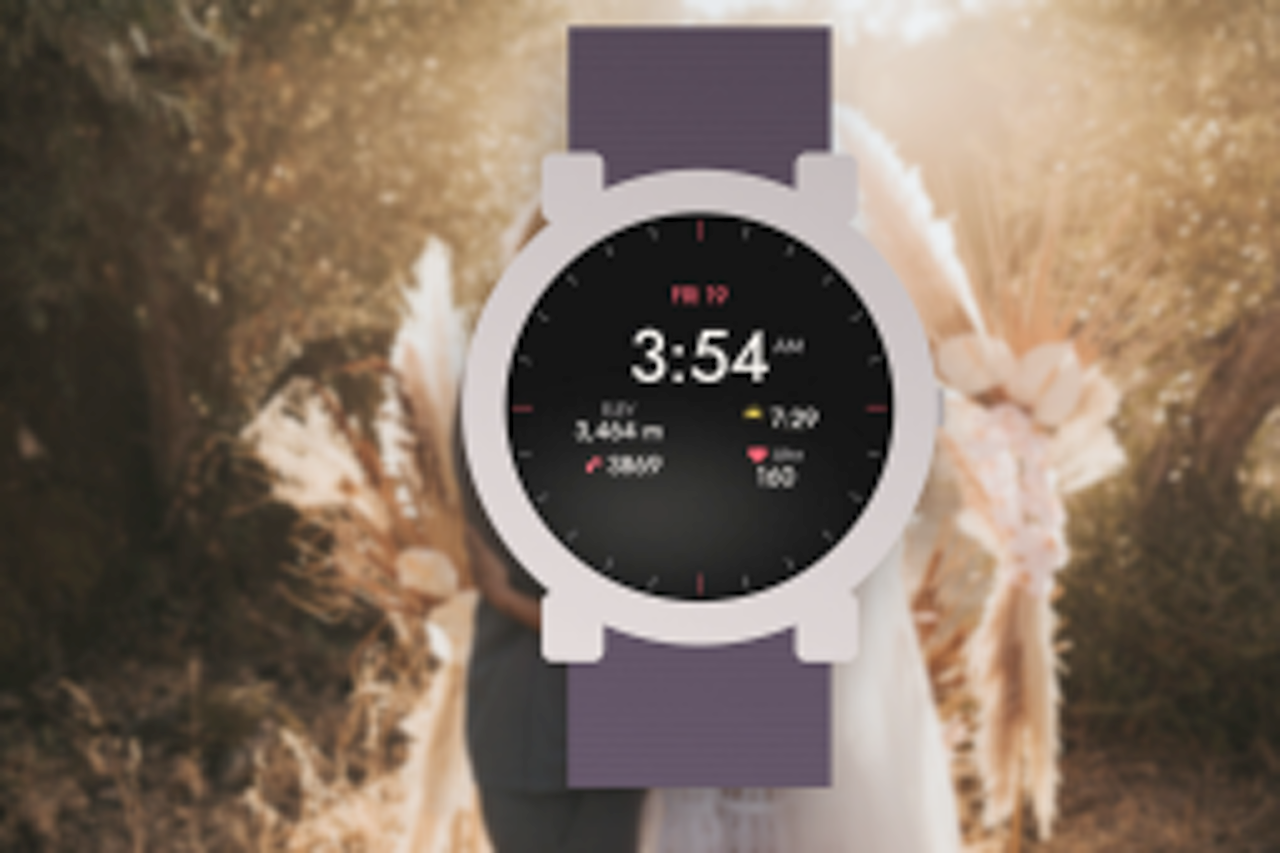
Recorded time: 3.54
